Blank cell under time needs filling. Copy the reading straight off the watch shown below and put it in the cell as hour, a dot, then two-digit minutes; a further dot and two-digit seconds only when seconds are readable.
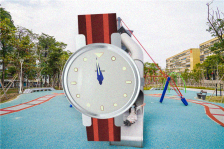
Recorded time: 11.59
